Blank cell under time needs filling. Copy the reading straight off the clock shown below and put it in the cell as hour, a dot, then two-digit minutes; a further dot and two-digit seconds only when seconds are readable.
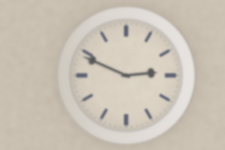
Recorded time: 2.49
